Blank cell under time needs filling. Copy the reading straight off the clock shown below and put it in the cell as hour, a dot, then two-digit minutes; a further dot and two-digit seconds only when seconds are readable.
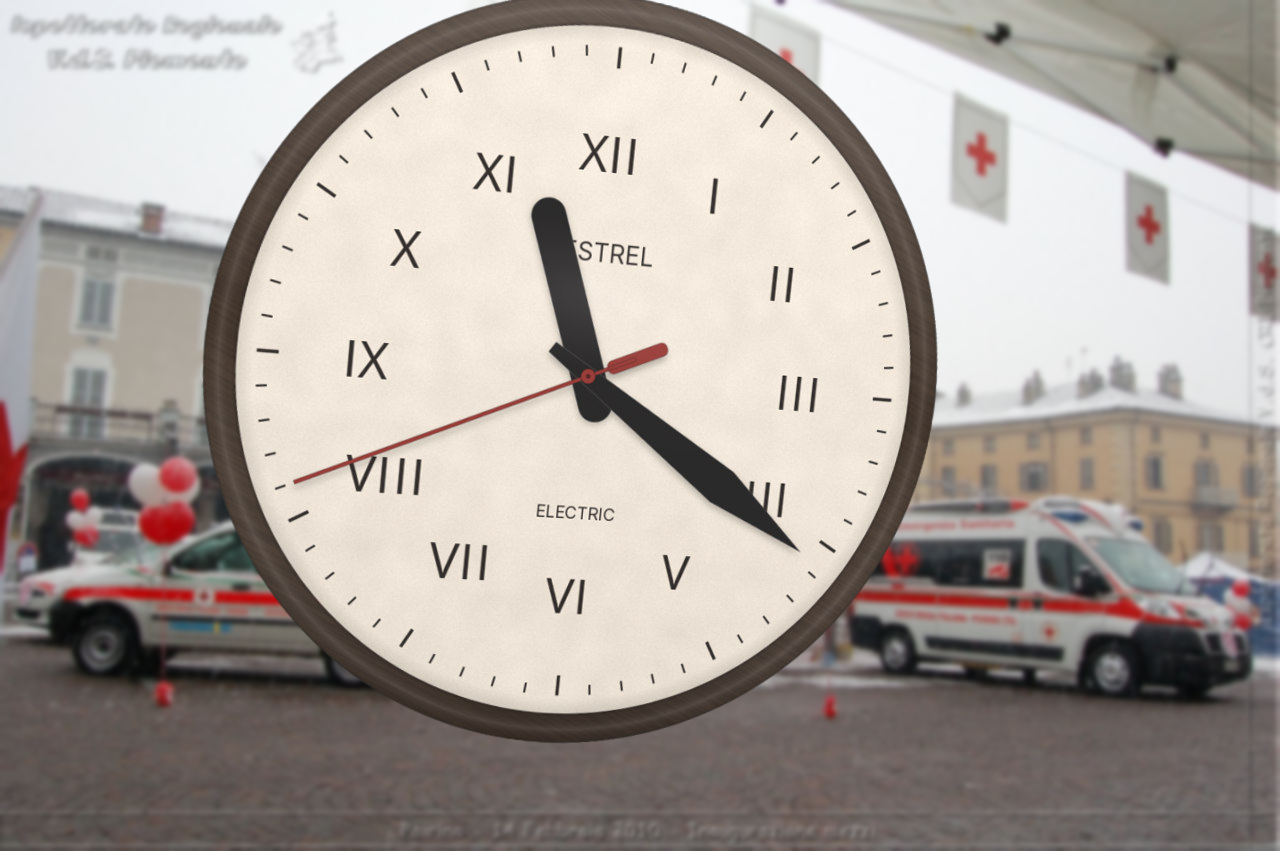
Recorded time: 11.20.41
